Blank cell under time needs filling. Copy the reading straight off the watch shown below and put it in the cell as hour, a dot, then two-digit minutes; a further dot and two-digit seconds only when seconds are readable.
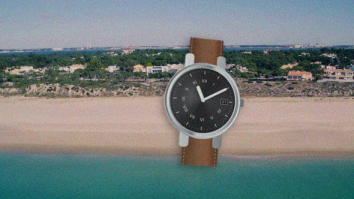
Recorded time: 11.10
